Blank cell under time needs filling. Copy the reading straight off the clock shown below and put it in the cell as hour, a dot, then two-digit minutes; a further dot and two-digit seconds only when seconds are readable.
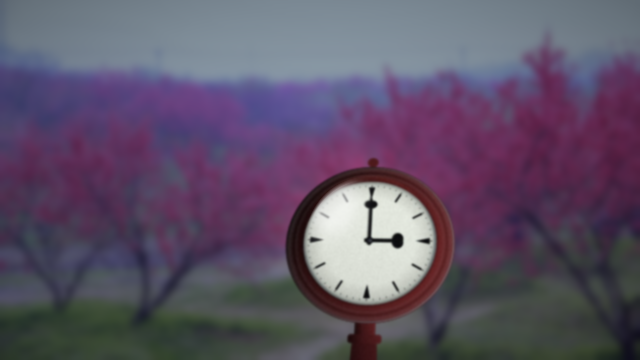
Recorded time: 3.00
